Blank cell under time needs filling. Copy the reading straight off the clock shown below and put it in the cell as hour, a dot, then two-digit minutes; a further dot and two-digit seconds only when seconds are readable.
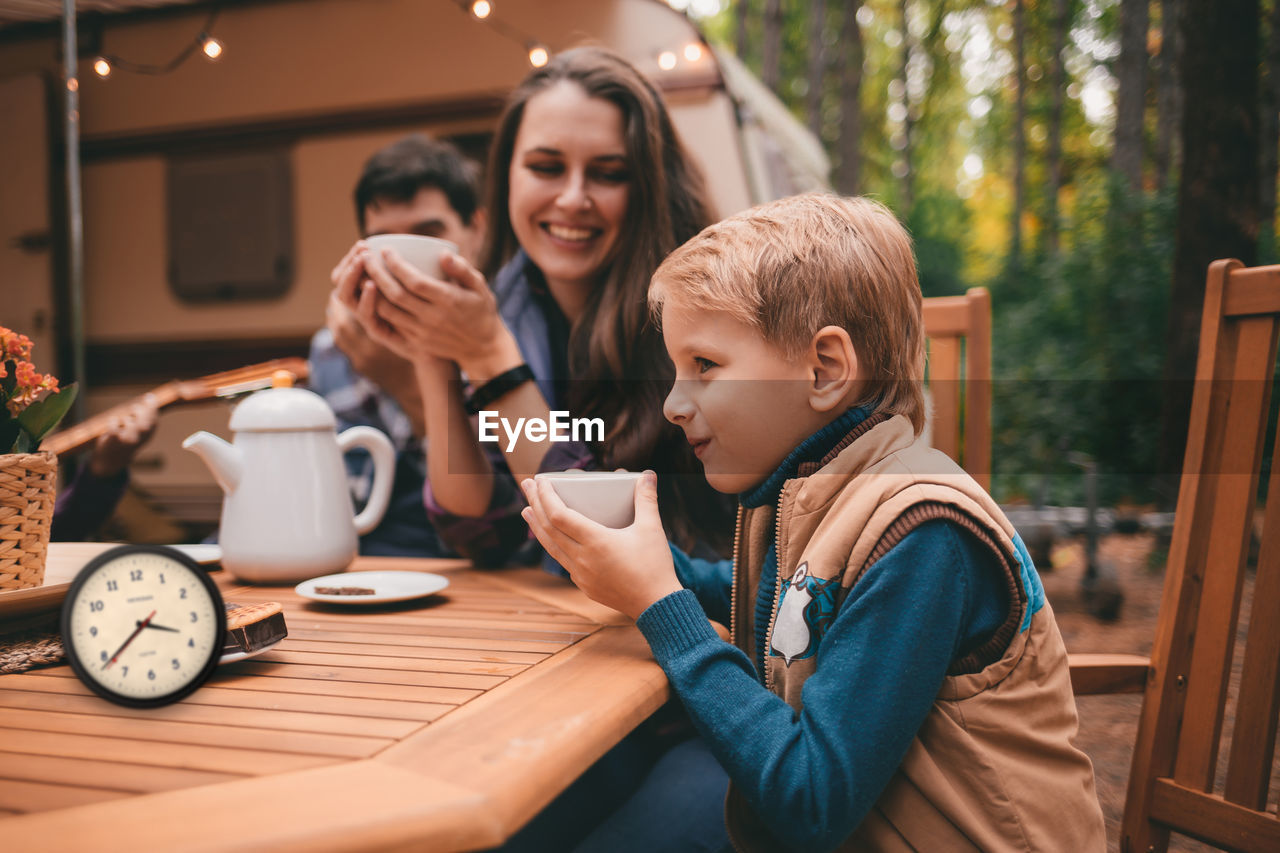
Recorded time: 3.38.38
